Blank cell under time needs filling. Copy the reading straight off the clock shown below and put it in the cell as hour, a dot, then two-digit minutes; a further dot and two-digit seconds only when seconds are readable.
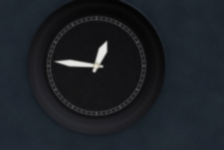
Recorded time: 12.46
